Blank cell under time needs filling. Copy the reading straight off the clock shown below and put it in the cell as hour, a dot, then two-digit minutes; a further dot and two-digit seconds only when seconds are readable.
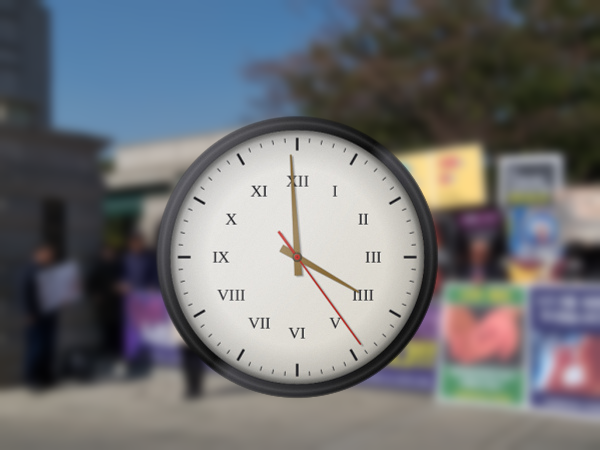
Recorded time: 3.59.24
